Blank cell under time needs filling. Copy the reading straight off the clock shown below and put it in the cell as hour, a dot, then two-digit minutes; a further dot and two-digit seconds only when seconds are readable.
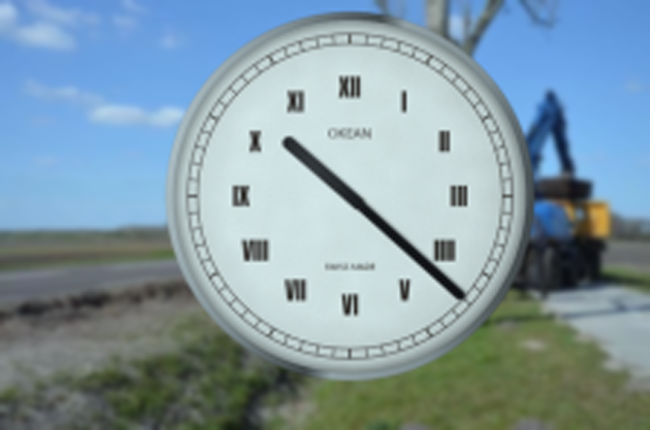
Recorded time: 10.22
